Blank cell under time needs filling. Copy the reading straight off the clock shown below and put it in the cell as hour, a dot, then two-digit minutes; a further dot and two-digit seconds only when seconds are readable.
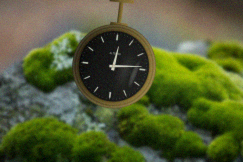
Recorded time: 12.14
